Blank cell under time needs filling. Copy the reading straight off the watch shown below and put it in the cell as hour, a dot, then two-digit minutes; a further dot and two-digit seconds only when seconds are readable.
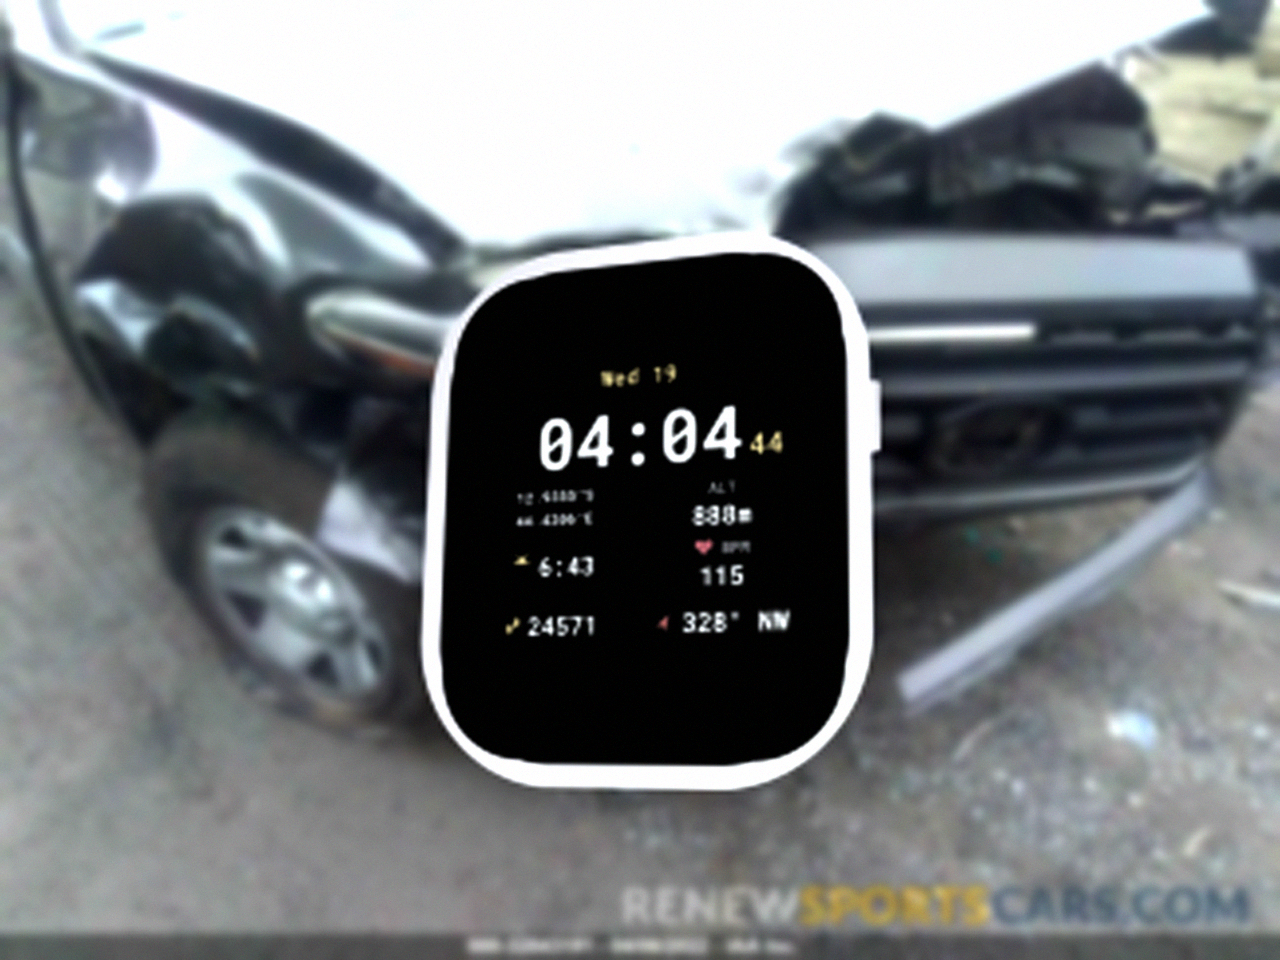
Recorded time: 4.04.44
